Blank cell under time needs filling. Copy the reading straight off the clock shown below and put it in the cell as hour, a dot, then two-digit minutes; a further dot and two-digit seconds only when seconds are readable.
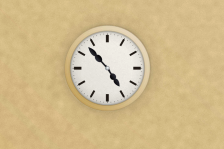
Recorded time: 4.53
